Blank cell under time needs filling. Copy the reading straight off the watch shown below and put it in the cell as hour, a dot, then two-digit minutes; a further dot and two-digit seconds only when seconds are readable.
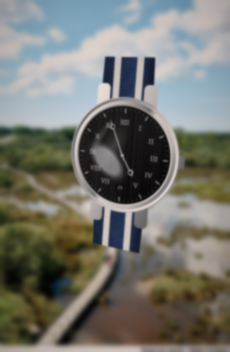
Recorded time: 4.56
